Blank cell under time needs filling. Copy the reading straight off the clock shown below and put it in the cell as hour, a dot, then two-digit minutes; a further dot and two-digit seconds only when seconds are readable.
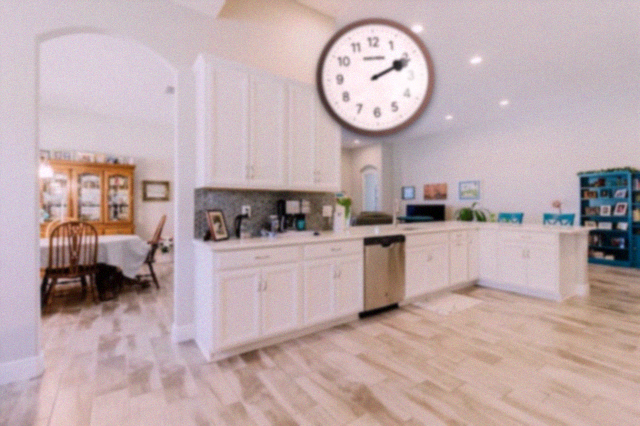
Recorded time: 2.11
